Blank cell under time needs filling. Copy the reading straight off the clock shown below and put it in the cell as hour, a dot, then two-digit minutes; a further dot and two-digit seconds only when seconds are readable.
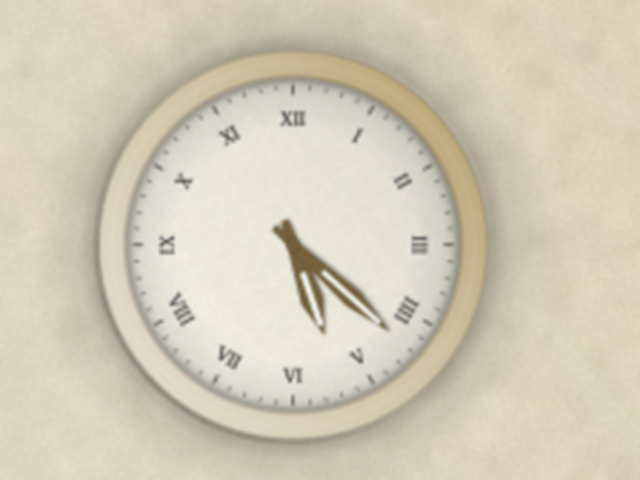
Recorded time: 5.22
